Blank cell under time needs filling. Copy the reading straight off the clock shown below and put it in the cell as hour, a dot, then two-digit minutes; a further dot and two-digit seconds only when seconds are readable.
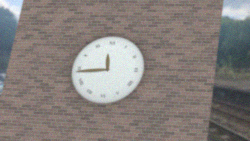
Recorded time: 11.44
